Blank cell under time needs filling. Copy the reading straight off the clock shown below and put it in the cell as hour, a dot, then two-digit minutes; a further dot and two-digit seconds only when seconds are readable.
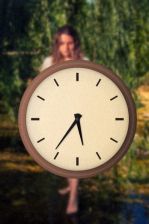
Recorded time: 5.36
